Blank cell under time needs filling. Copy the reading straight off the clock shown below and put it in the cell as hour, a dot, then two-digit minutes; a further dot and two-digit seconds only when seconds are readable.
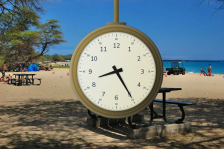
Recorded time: 8.25
